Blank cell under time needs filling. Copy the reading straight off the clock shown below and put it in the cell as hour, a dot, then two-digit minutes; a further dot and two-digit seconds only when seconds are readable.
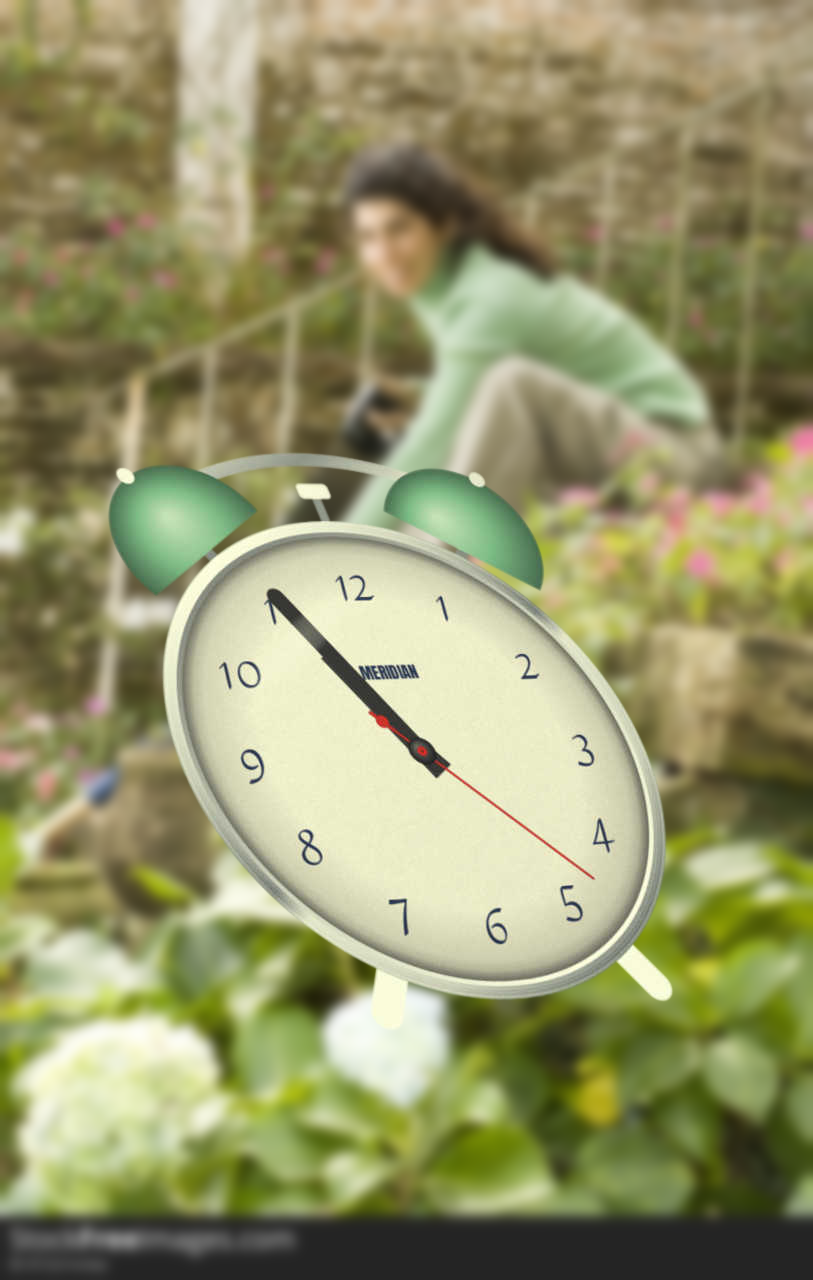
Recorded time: 10.55.23
